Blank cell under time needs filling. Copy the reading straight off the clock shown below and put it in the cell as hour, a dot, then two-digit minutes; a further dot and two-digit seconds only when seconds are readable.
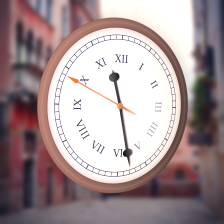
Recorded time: 11.27.49
